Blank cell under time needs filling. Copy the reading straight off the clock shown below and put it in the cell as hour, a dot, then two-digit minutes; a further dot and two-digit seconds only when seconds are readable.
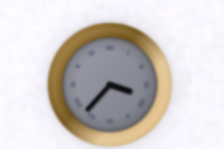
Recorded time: 3.37
